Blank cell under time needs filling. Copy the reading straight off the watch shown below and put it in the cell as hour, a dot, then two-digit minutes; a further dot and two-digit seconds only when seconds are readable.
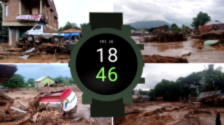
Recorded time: 18.46
